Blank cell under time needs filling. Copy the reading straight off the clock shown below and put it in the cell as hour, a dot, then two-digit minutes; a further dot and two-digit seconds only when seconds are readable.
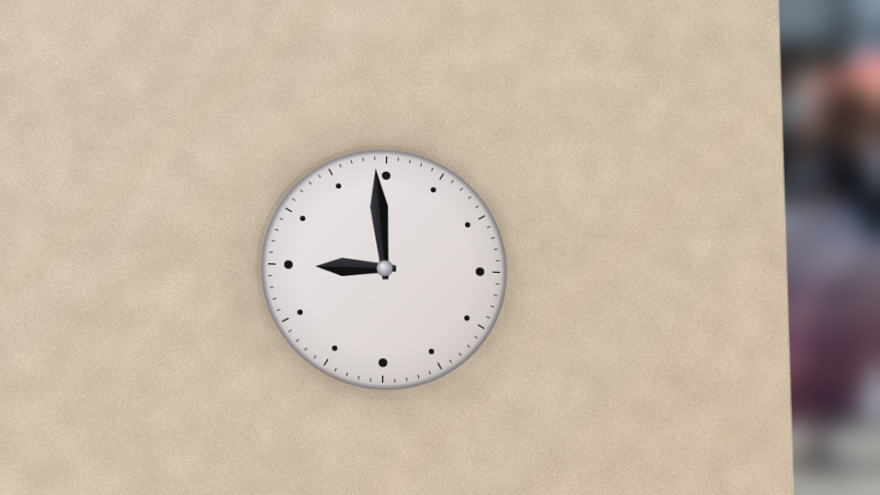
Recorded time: 8.59
